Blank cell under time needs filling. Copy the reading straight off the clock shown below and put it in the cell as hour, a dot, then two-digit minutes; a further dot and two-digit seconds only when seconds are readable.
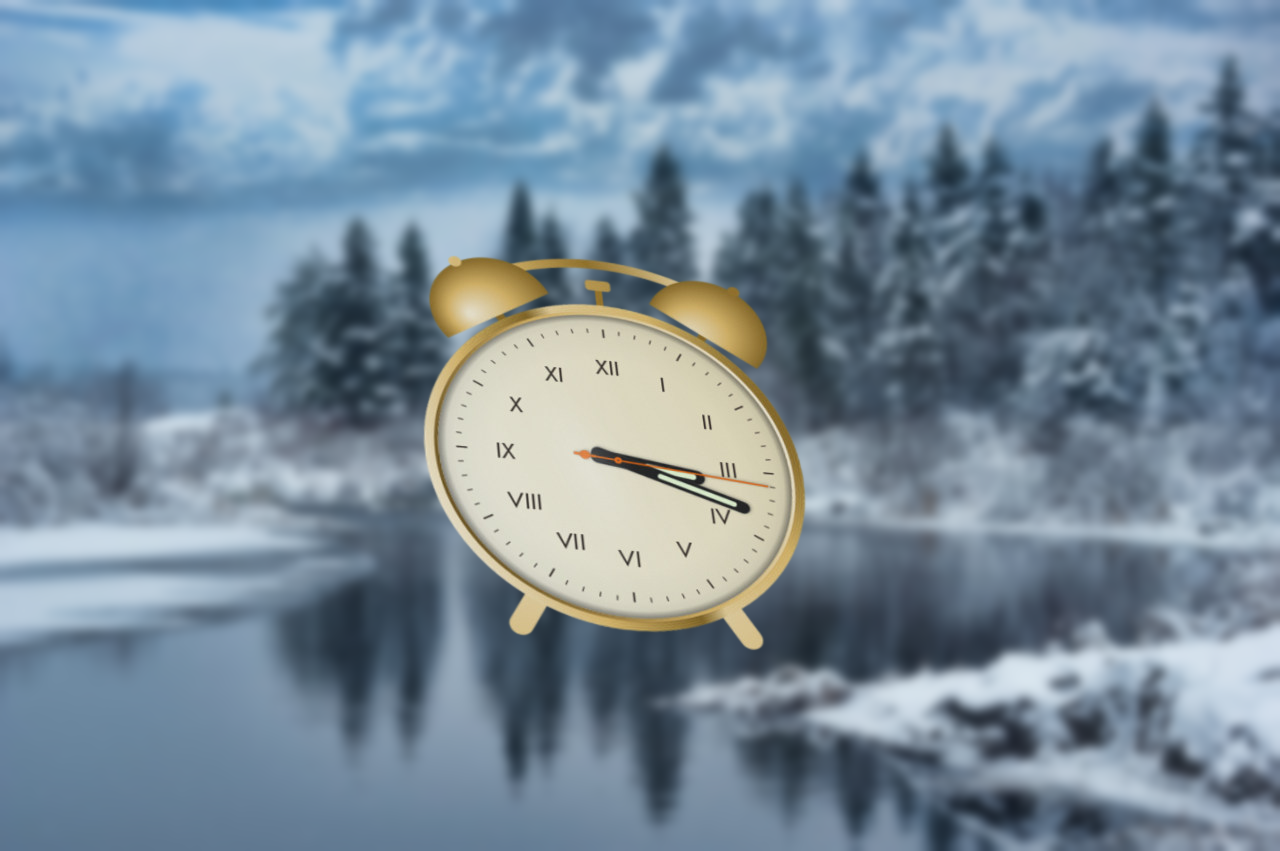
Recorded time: 3.18.16
